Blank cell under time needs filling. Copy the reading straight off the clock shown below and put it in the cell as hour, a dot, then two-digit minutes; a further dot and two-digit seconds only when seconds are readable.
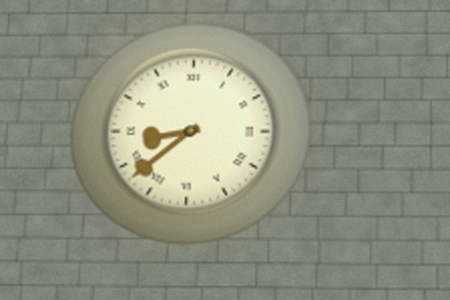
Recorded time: 8.38
